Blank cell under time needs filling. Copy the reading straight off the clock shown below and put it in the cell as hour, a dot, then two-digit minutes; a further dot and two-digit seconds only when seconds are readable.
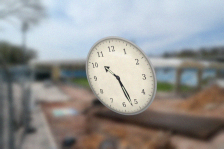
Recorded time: 10.27
